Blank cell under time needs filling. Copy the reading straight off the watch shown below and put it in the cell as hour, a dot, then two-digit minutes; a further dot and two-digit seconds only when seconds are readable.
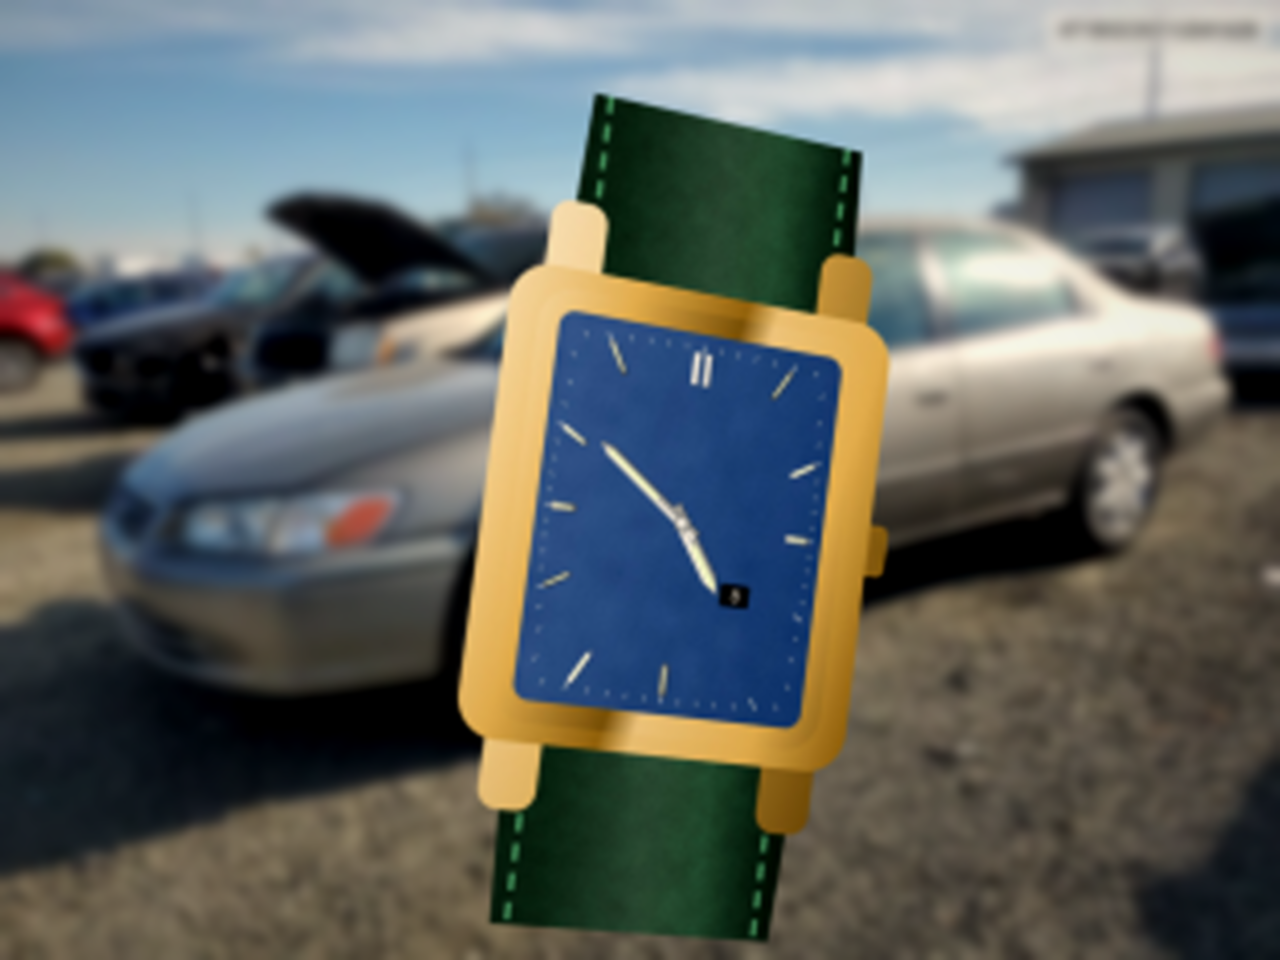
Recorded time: 4.51
